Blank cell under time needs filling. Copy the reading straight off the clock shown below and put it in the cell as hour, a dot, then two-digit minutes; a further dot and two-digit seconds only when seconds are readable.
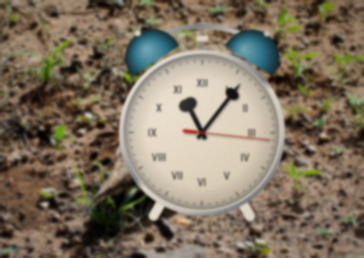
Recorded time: 11.06.16
